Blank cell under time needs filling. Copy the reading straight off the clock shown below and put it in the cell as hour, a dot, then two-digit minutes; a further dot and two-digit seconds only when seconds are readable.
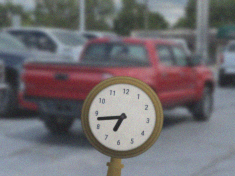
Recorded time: 6.43
